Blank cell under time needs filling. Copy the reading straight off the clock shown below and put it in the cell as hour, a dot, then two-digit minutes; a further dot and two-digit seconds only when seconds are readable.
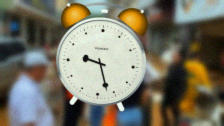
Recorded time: 9.27
